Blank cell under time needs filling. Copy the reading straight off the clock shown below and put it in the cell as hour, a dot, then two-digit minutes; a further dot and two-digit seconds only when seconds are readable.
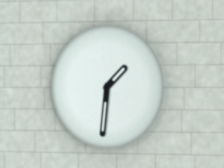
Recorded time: 1.31
